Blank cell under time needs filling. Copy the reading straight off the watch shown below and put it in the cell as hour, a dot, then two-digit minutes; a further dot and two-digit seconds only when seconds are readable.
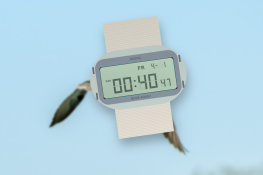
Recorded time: 0.40.47
